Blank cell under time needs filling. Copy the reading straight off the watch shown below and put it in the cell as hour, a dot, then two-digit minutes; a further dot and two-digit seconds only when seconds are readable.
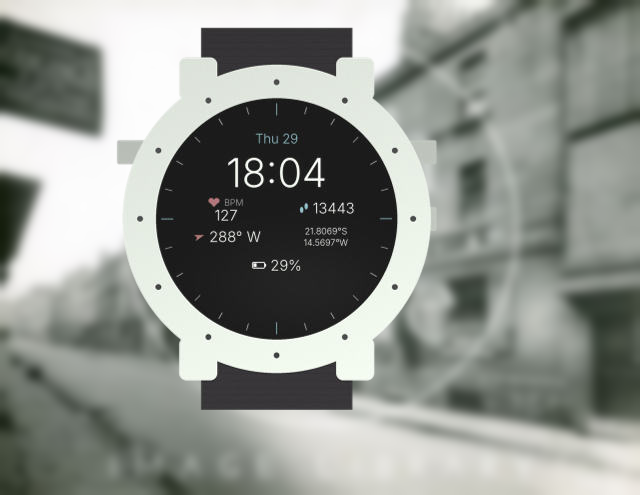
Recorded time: 18.04
